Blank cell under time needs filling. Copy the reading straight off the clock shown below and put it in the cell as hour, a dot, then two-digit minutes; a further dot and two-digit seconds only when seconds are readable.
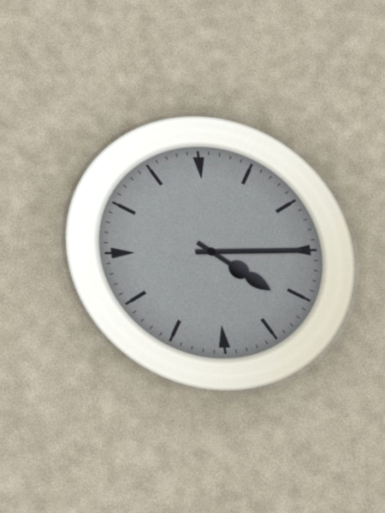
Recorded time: 4.15
